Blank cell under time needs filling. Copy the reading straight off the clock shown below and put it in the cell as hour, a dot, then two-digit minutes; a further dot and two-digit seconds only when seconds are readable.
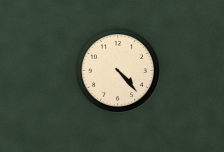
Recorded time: 4.23
